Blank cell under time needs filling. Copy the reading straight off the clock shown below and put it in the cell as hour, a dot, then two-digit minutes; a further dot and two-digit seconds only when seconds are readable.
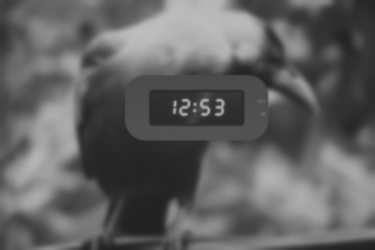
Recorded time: 12.53
